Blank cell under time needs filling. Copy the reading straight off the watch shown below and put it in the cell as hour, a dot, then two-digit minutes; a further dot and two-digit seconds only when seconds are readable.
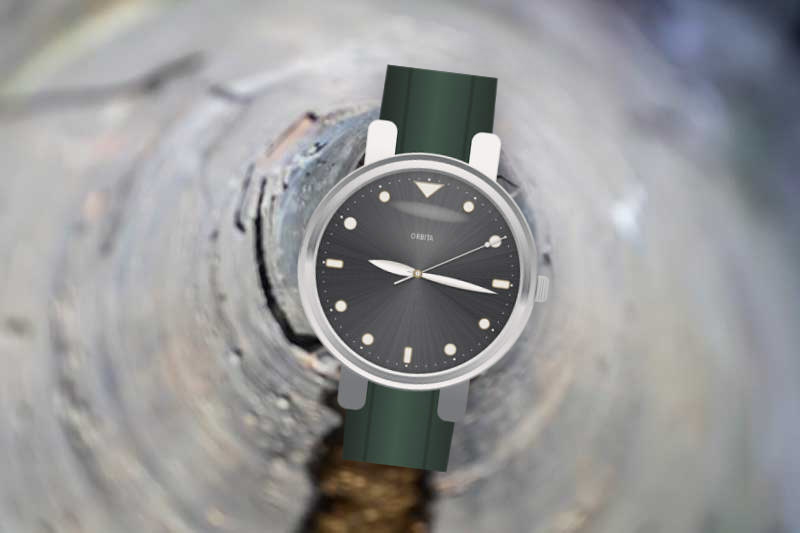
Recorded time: 9.16.10
